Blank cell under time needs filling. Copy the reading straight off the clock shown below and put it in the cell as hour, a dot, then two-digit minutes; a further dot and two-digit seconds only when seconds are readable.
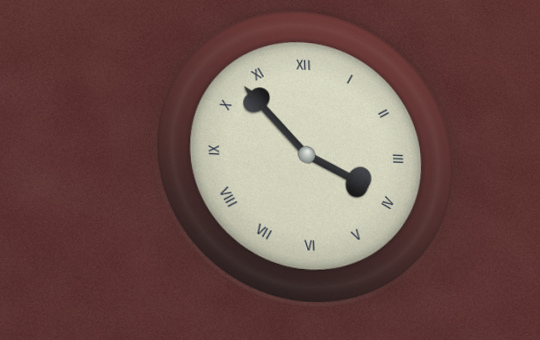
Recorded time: 3.53
